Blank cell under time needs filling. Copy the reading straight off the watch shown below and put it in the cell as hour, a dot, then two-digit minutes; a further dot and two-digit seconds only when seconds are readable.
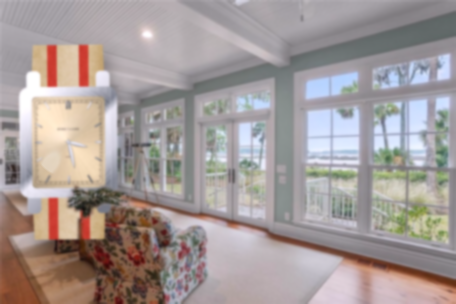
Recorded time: 3.28
